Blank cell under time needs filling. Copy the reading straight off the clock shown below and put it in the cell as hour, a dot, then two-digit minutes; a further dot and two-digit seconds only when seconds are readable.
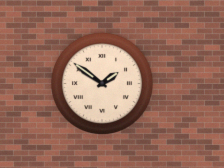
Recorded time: 1.51
